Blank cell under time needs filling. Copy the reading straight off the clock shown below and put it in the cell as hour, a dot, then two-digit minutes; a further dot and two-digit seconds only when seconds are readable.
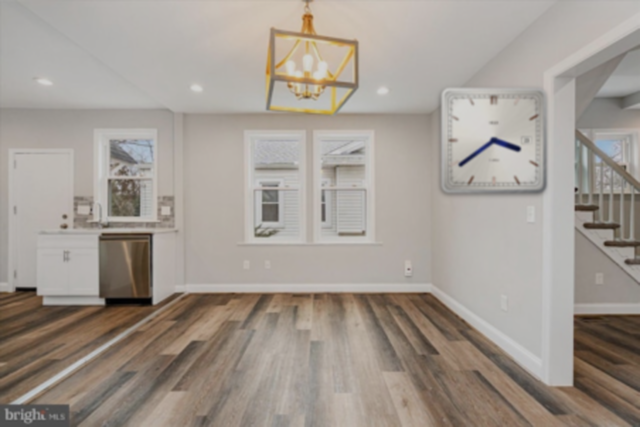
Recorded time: 3.39
